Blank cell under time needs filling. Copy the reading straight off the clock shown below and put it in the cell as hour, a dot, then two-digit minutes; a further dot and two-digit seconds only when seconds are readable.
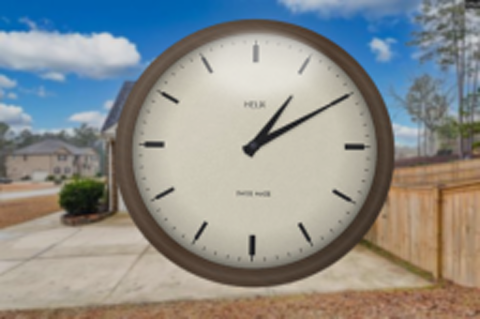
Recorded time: 1.10
